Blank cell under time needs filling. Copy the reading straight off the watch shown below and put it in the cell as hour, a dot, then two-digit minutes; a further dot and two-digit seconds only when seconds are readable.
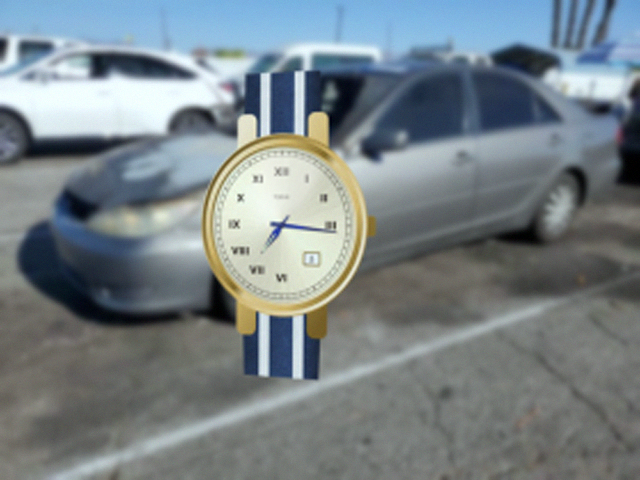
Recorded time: 7.16
